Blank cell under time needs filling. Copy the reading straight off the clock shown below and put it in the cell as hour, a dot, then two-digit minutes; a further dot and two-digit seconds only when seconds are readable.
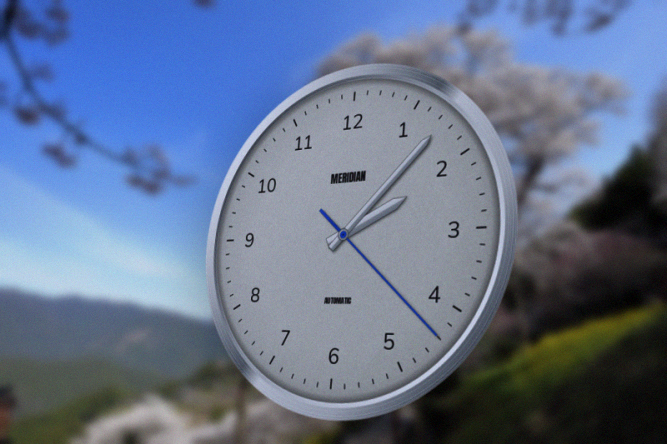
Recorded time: 2.07.22
